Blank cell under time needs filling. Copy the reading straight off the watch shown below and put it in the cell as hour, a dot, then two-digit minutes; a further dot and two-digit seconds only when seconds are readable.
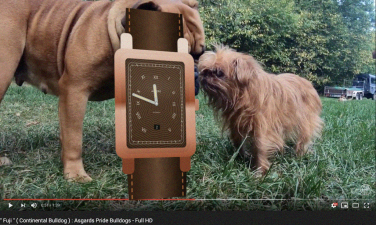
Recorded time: 11.48
